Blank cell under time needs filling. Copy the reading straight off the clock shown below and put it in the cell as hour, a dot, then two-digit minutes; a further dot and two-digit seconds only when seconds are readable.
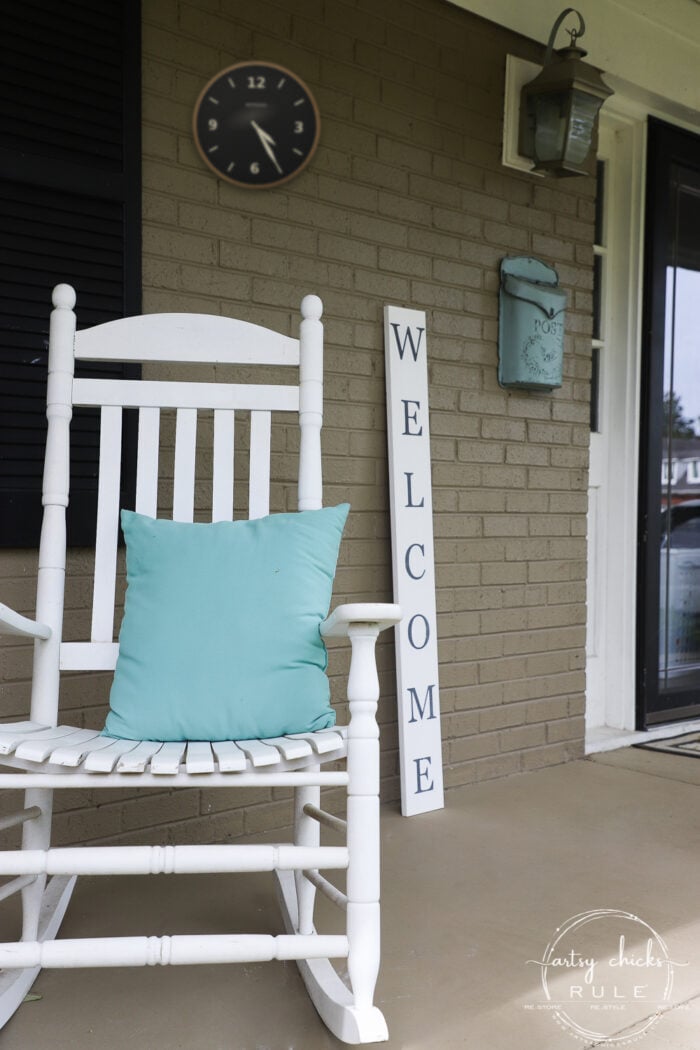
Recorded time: 4.25
